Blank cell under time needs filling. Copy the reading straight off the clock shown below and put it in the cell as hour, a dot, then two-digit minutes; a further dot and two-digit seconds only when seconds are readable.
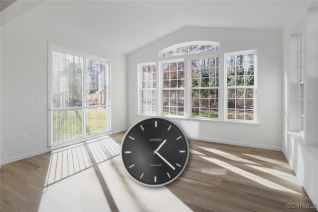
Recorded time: 1.22
